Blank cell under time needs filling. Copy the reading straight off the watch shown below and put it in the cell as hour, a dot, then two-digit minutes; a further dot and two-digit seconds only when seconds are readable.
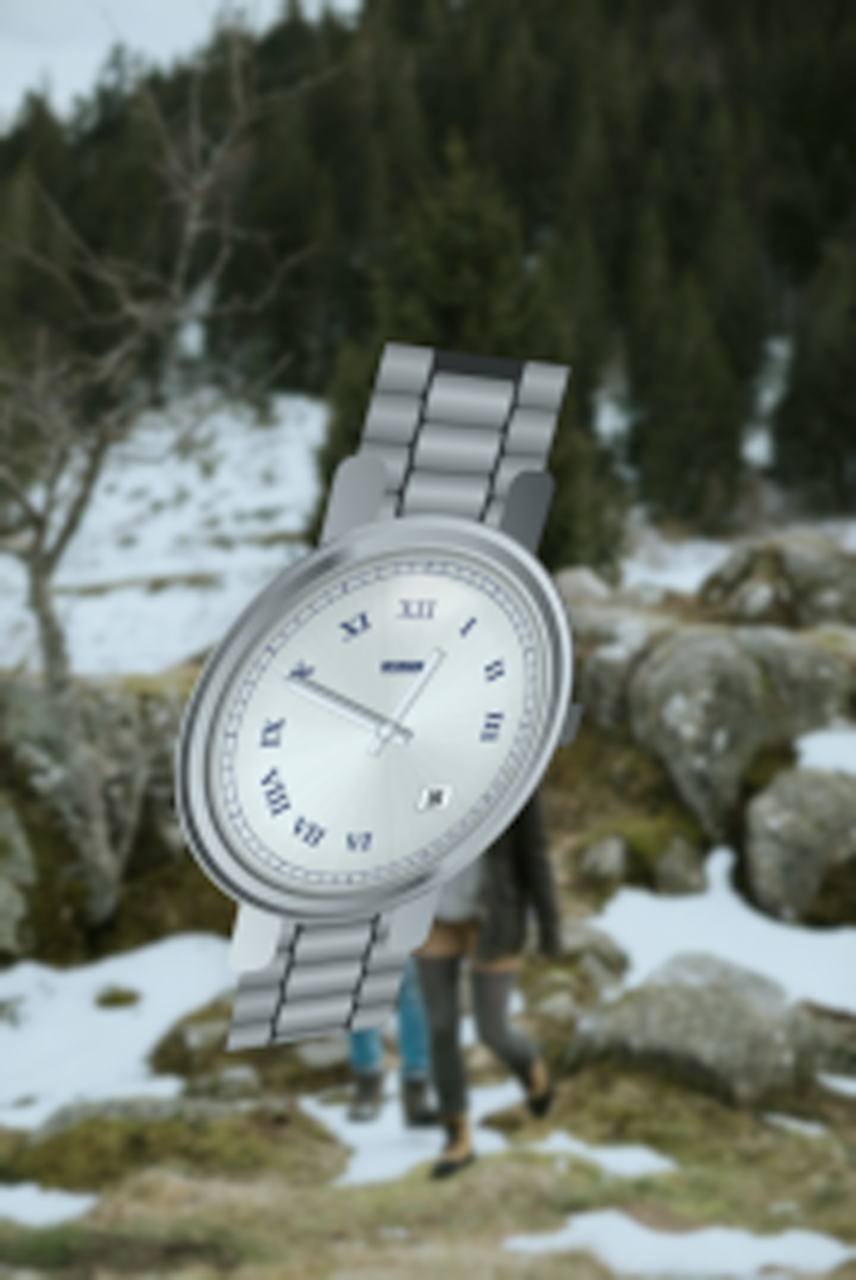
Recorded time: 12.49
